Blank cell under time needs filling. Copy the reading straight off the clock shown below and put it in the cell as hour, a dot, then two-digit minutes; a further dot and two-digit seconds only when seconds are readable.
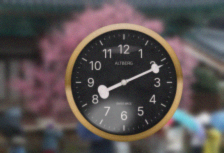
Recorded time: 8.11
